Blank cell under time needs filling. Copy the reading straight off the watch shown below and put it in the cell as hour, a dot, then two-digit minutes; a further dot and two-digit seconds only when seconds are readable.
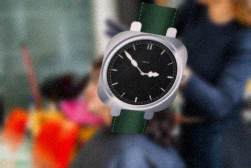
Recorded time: 2.52
